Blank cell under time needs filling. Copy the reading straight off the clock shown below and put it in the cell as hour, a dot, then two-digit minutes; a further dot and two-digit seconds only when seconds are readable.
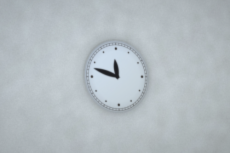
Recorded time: 11.48
